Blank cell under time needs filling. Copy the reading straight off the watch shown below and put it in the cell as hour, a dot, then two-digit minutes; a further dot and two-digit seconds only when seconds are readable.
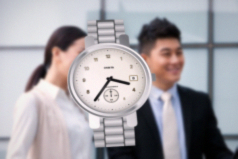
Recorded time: 3.36
